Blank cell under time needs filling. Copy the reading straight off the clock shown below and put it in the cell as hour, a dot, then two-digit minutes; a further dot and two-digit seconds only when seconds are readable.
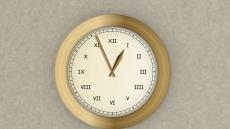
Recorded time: 12.56
